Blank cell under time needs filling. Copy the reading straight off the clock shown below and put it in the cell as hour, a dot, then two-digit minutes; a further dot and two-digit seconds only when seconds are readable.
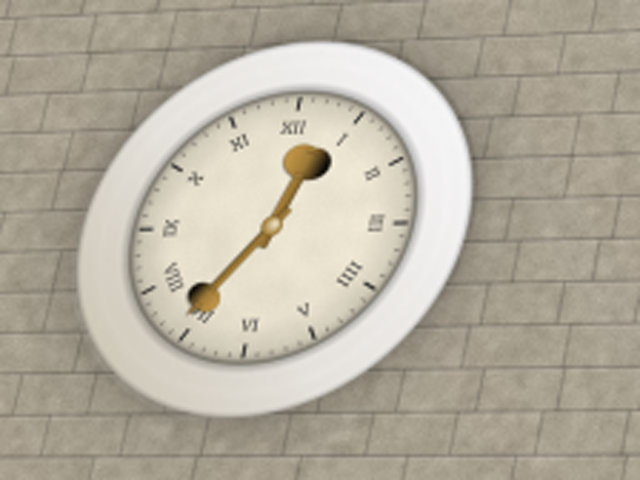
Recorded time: 12.36
